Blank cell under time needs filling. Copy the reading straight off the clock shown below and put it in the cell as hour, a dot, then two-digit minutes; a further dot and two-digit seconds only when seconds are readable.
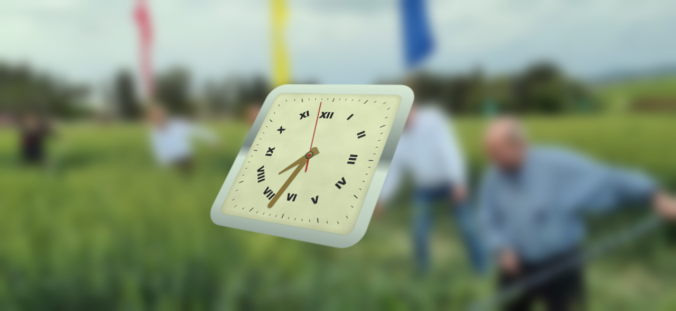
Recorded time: 7.32.58
